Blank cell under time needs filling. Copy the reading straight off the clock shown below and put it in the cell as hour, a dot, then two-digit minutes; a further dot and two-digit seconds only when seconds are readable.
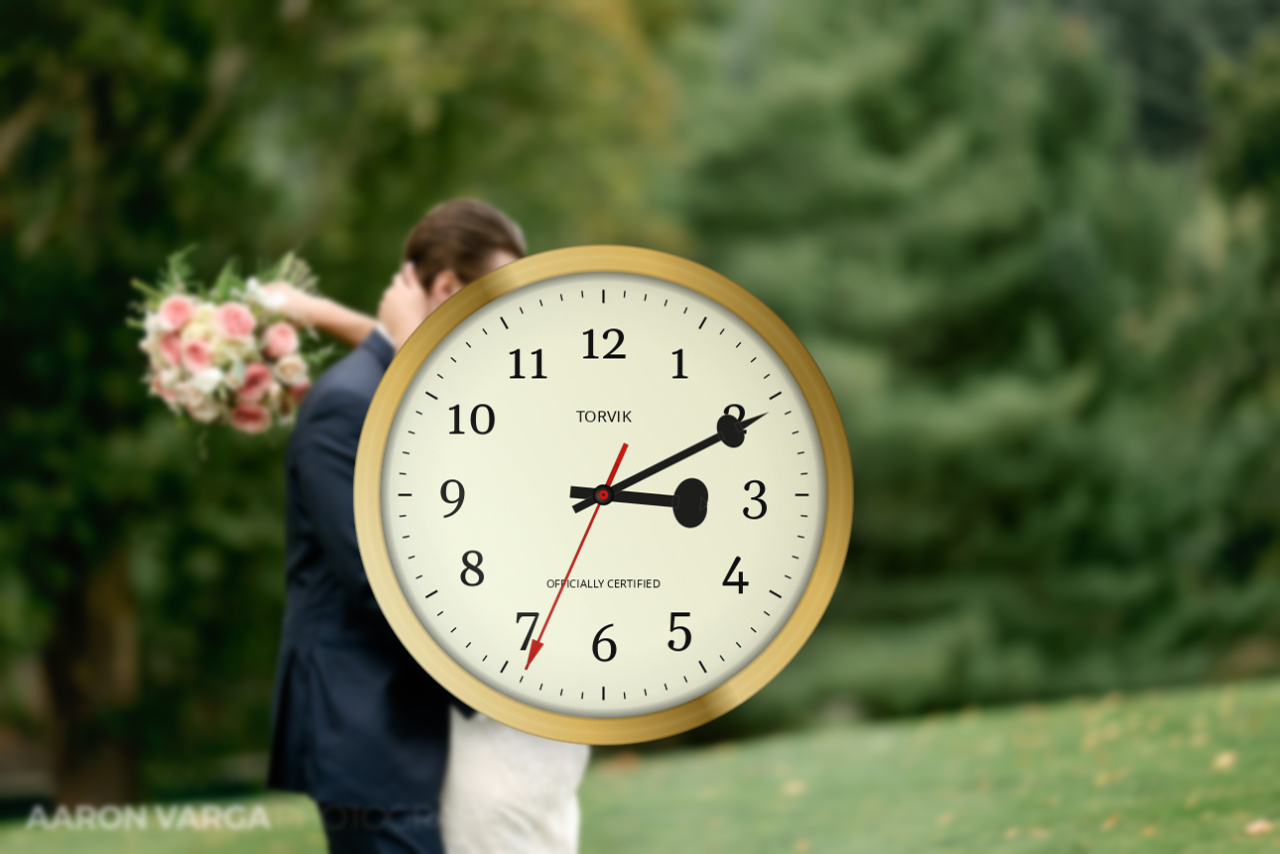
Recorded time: 3.10.34
